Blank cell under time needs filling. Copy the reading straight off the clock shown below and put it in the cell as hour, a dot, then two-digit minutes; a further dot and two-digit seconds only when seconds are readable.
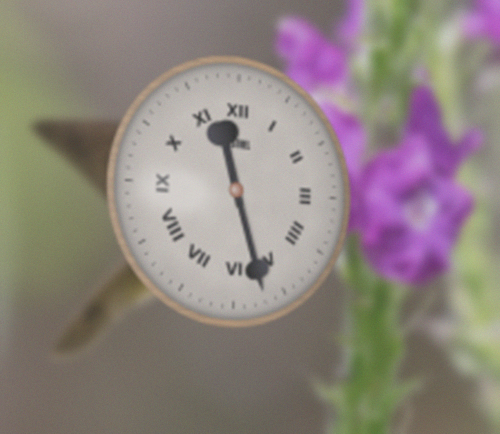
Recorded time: 11.27
